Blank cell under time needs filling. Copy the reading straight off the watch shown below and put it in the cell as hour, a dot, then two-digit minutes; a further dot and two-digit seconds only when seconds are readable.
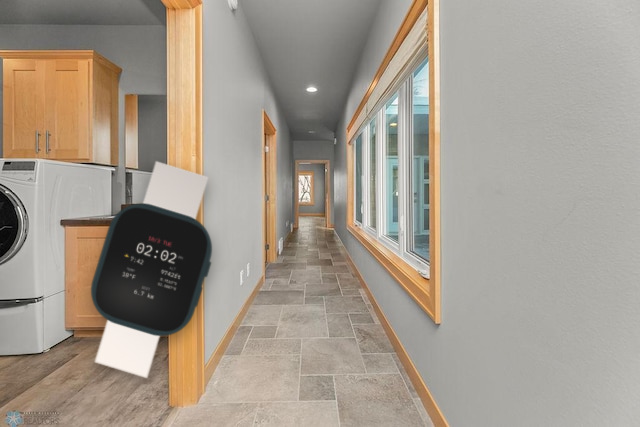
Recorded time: 2.02
